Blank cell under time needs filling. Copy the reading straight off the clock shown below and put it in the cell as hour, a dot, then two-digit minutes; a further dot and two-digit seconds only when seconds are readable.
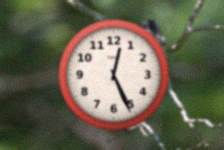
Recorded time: 12.26
